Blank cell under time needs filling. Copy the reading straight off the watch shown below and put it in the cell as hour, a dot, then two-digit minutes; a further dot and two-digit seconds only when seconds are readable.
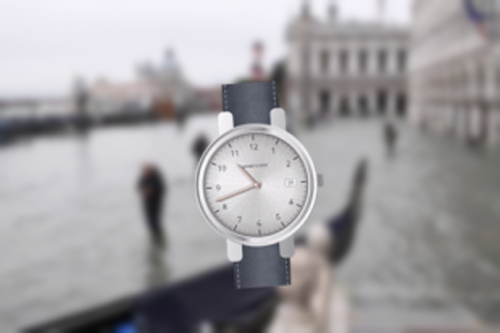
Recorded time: 10.42
